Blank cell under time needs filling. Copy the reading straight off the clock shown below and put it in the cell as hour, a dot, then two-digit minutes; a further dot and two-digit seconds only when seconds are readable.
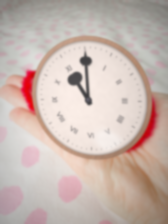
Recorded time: 11.00
